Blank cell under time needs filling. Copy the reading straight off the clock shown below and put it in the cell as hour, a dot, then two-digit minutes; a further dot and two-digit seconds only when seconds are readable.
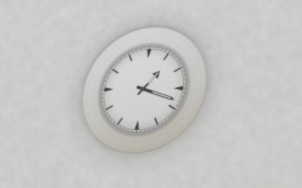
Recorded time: 1.18
